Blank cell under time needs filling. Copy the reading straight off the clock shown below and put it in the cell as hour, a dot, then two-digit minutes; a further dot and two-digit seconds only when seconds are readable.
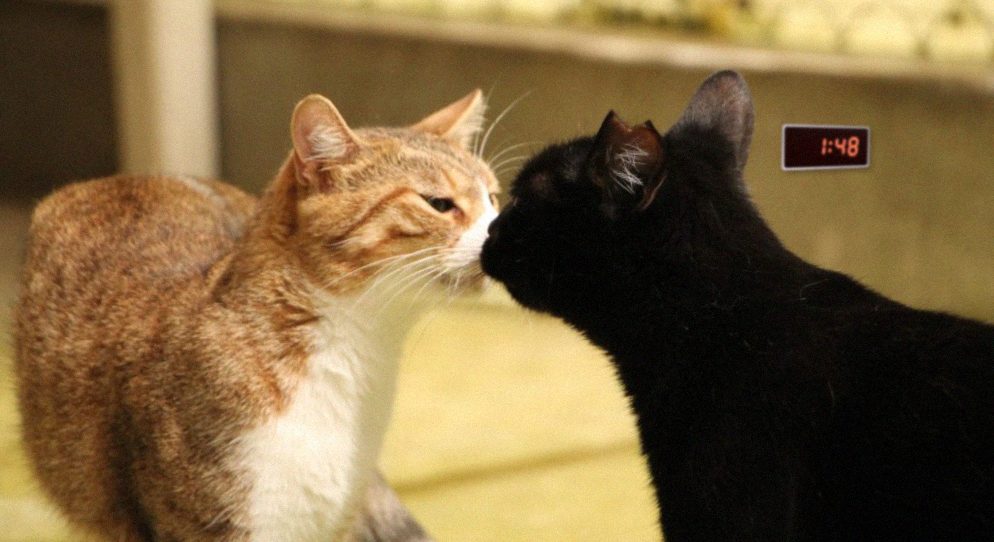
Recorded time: 1.48
